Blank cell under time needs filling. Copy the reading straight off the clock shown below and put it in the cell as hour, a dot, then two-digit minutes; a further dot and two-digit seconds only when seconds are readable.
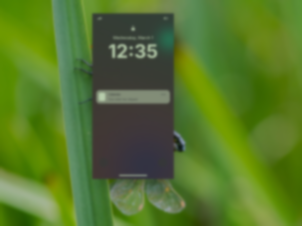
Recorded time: 12.35
